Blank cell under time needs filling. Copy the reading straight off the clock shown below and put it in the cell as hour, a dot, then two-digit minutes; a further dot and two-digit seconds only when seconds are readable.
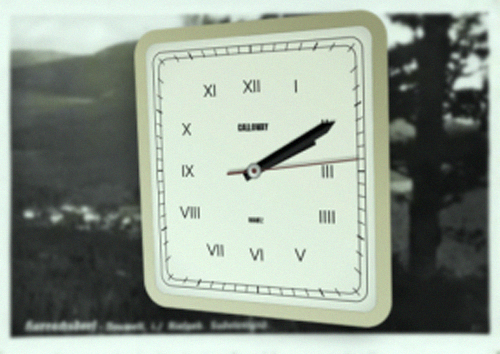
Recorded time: 2.10.14
